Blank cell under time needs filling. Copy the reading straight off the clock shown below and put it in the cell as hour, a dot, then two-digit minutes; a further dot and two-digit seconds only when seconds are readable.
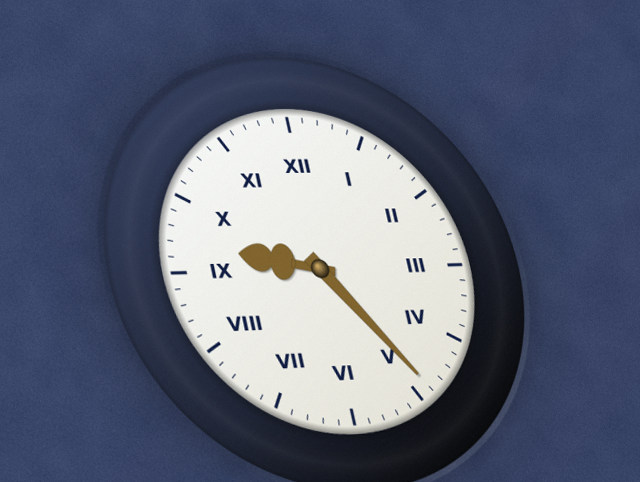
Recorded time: 9.24
